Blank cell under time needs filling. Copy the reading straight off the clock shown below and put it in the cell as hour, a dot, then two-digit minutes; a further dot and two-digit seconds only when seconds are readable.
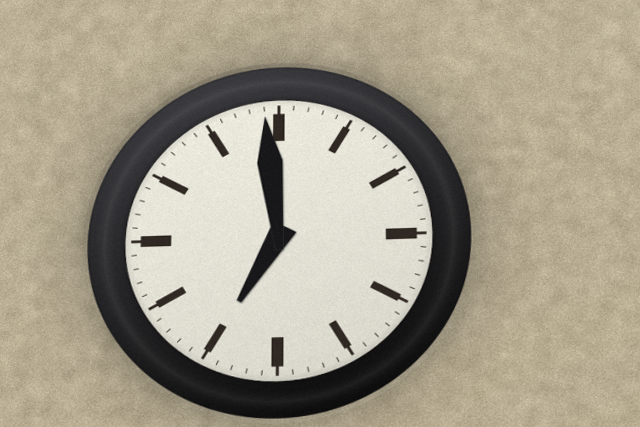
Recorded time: 6.59
